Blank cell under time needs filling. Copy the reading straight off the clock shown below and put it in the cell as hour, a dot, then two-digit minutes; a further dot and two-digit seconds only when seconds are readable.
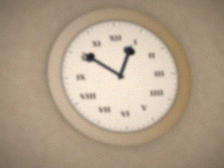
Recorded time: 12.51
